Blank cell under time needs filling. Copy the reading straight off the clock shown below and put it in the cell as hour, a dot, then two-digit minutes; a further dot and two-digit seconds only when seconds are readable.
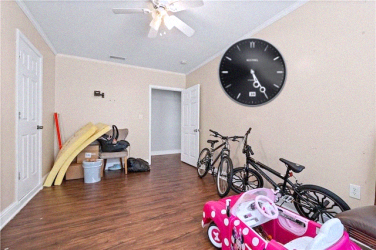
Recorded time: 5.25
